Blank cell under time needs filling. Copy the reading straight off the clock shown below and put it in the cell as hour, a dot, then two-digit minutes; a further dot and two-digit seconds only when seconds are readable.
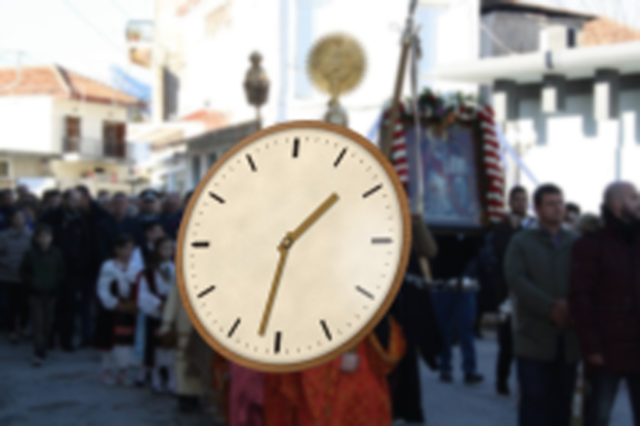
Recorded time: 1.32
